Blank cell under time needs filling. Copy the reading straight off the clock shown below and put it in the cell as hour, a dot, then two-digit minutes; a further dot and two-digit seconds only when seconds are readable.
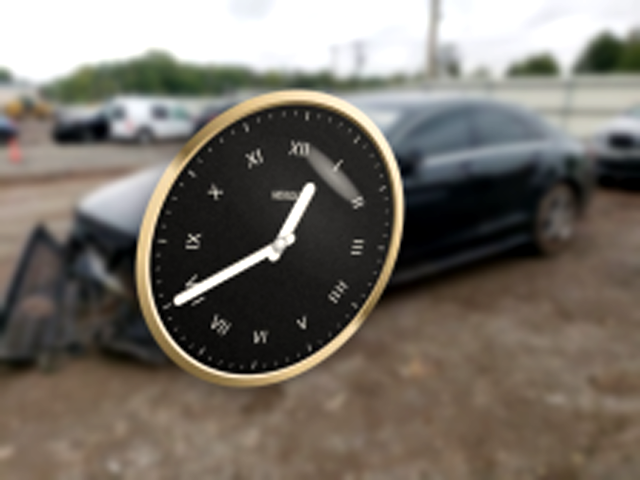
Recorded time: 12.40
